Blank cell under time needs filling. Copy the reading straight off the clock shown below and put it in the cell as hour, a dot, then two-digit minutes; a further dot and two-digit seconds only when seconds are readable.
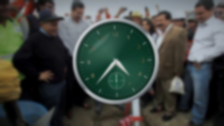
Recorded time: 4.37
